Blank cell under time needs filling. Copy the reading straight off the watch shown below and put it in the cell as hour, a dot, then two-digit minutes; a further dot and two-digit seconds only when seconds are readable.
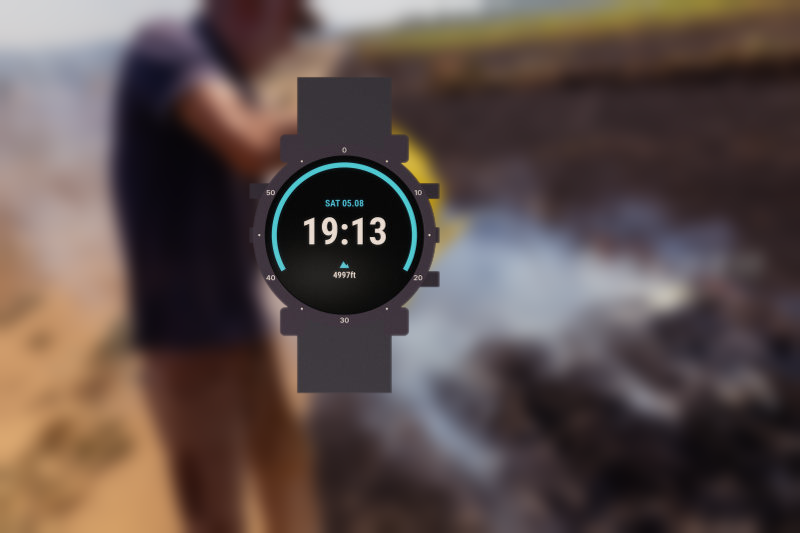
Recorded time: 19.13
